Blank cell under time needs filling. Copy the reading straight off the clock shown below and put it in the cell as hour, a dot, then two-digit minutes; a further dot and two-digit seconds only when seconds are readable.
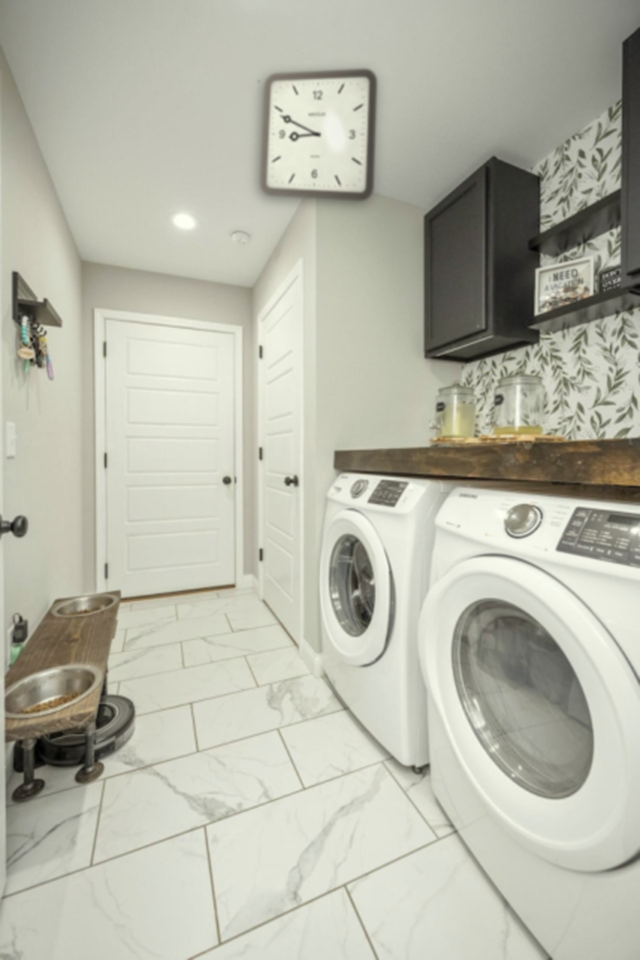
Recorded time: 8.49
